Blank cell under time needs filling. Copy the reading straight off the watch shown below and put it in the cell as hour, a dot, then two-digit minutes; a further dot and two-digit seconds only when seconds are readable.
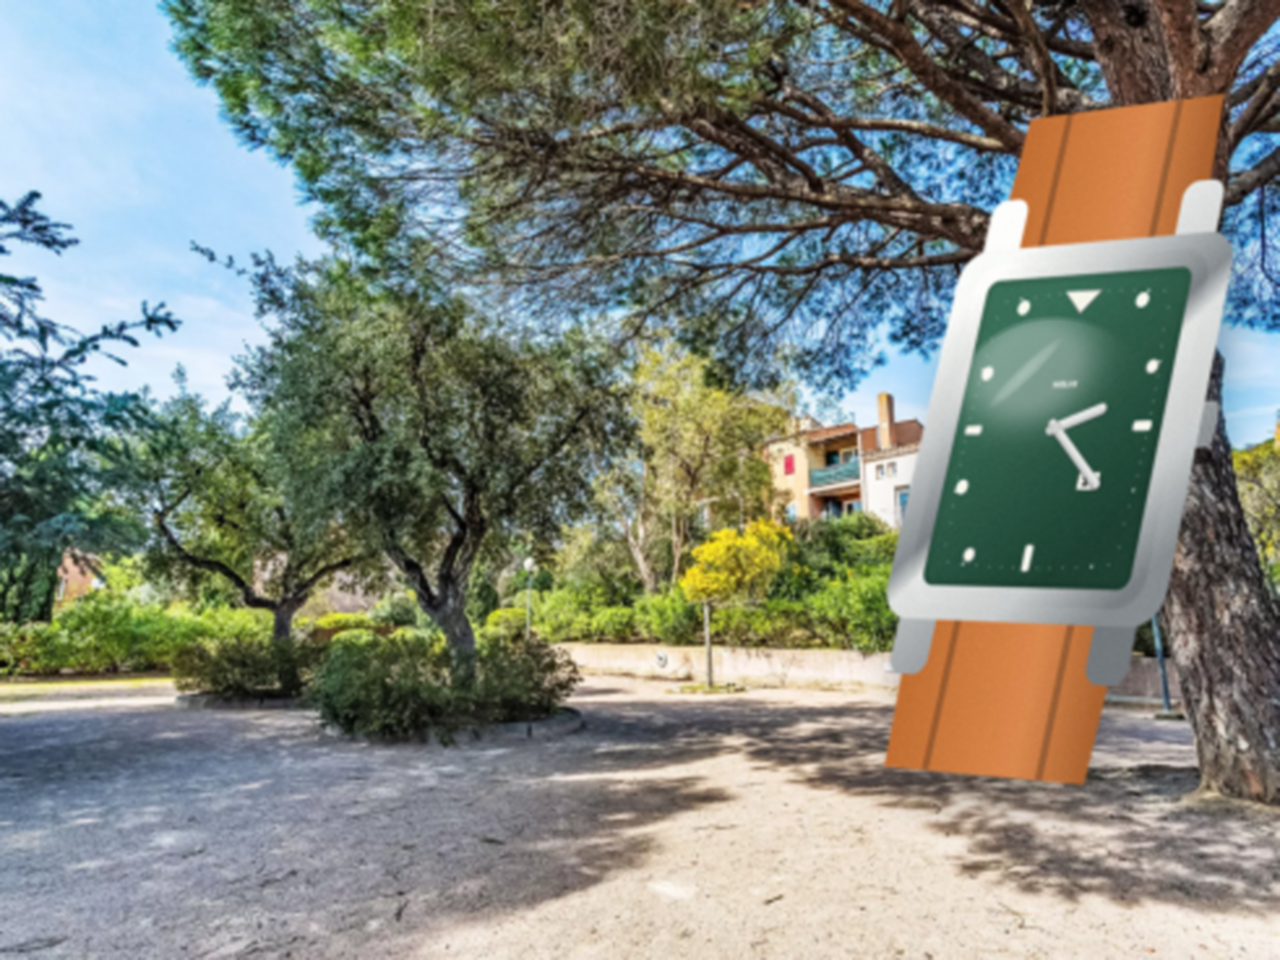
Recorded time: 2.22
